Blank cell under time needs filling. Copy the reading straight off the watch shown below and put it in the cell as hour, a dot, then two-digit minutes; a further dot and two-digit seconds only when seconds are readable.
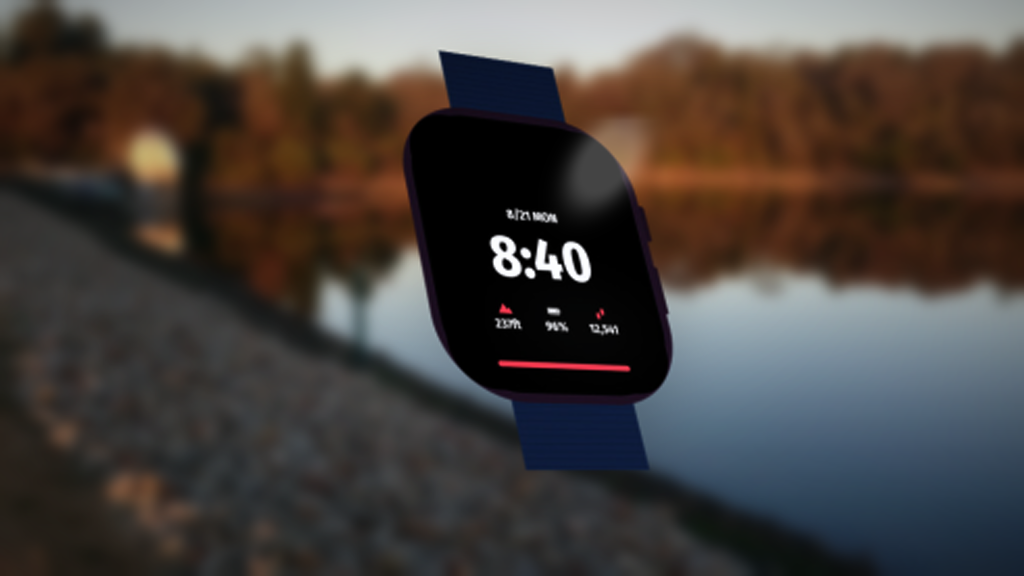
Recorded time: 8.40
